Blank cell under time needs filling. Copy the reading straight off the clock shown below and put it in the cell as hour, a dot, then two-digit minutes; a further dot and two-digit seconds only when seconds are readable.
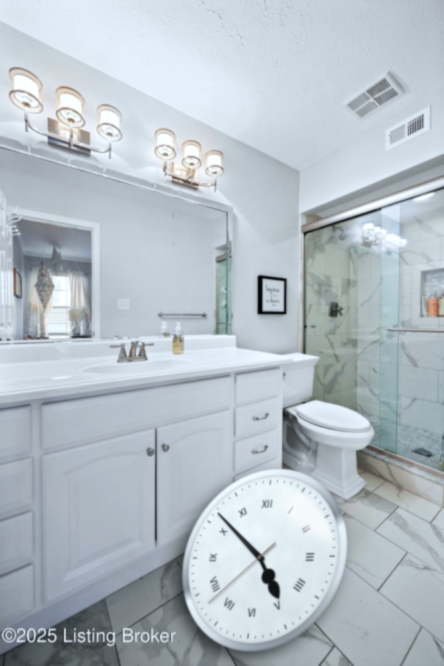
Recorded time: 4.51.38
